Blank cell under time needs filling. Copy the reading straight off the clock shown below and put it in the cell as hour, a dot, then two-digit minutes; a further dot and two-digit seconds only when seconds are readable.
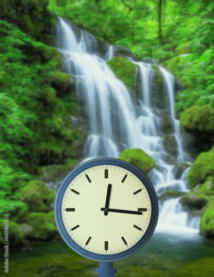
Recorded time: 12.16
